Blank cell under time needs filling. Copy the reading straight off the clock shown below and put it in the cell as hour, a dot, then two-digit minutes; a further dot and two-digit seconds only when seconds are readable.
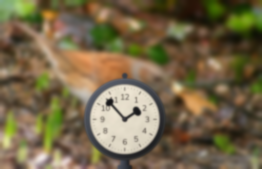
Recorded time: 1.53
